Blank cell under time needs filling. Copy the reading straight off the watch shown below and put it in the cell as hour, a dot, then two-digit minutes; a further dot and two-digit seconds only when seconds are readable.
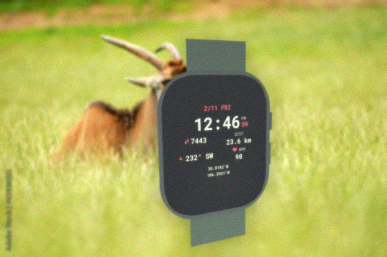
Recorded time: 12.46
